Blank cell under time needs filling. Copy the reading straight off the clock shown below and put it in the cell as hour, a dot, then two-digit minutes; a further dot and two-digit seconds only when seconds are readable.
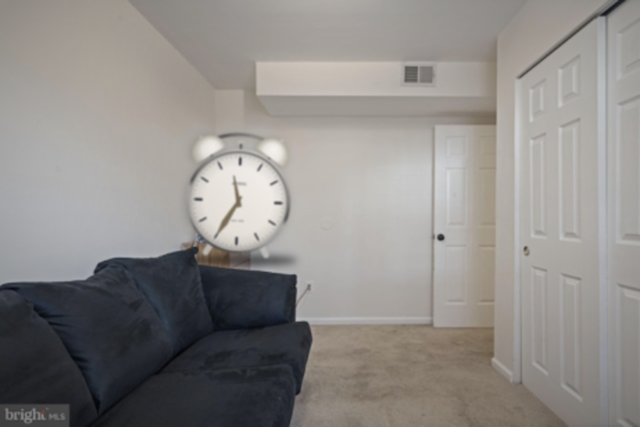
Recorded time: 11.35
